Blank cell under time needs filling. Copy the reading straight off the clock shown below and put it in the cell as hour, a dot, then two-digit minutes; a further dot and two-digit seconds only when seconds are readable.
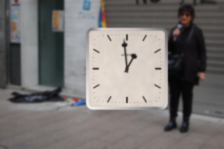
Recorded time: 12.59
